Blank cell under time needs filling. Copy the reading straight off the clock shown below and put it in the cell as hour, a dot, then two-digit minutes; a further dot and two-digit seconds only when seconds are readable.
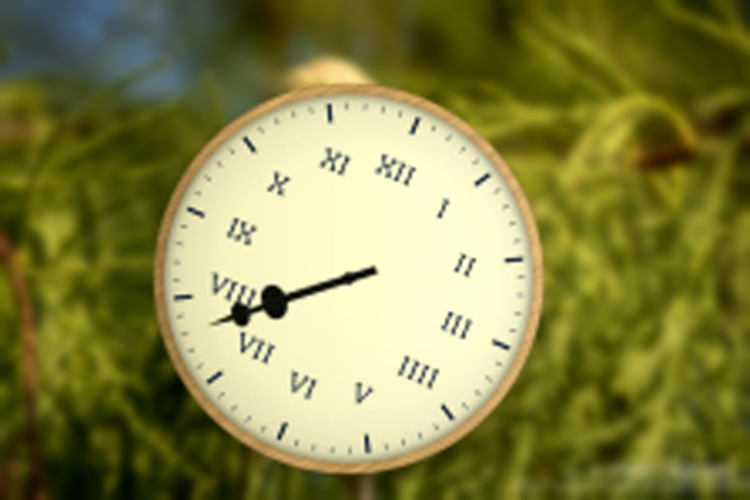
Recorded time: 7.38
